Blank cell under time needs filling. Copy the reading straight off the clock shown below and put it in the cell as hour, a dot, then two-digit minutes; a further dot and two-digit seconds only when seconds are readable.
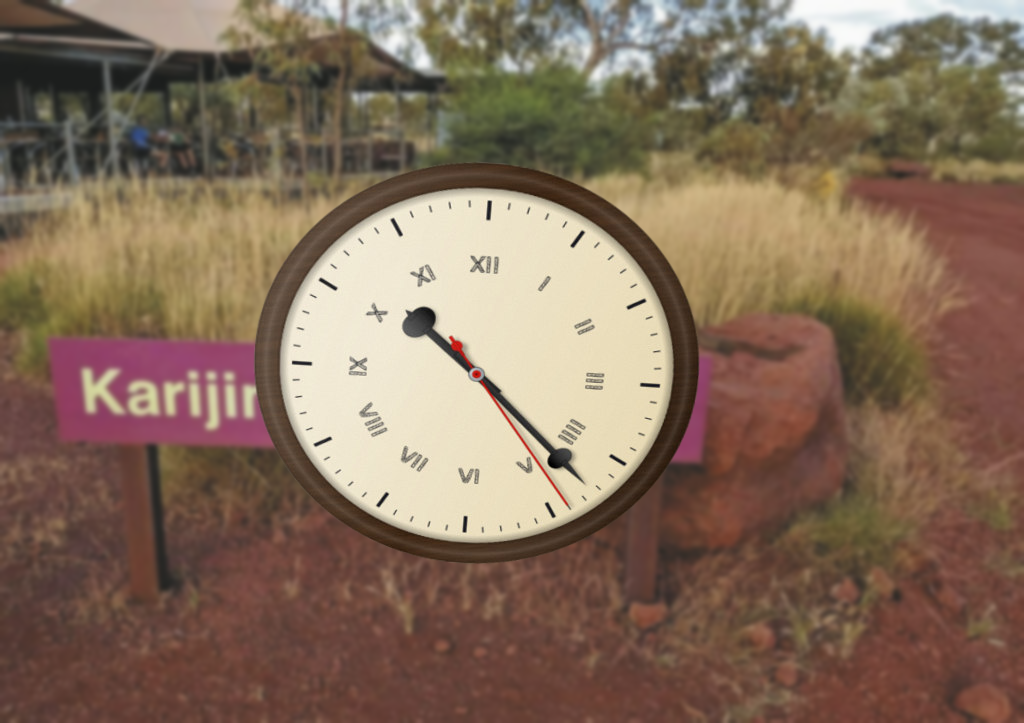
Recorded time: 10.22.24
